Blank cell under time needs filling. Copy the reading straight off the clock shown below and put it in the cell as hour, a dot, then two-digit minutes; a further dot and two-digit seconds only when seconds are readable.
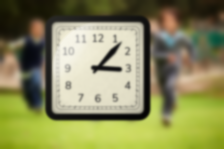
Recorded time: 3.07
